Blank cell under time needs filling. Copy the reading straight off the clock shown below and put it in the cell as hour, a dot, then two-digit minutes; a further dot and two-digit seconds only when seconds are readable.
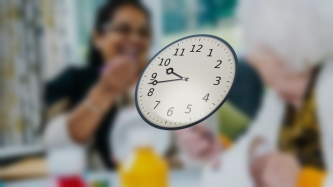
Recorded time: 9.43
